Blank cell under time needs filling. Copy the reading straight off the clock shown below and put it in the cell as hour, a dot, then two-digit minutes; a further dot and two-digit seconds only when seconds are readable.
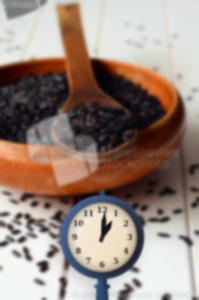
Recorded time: 1.01
